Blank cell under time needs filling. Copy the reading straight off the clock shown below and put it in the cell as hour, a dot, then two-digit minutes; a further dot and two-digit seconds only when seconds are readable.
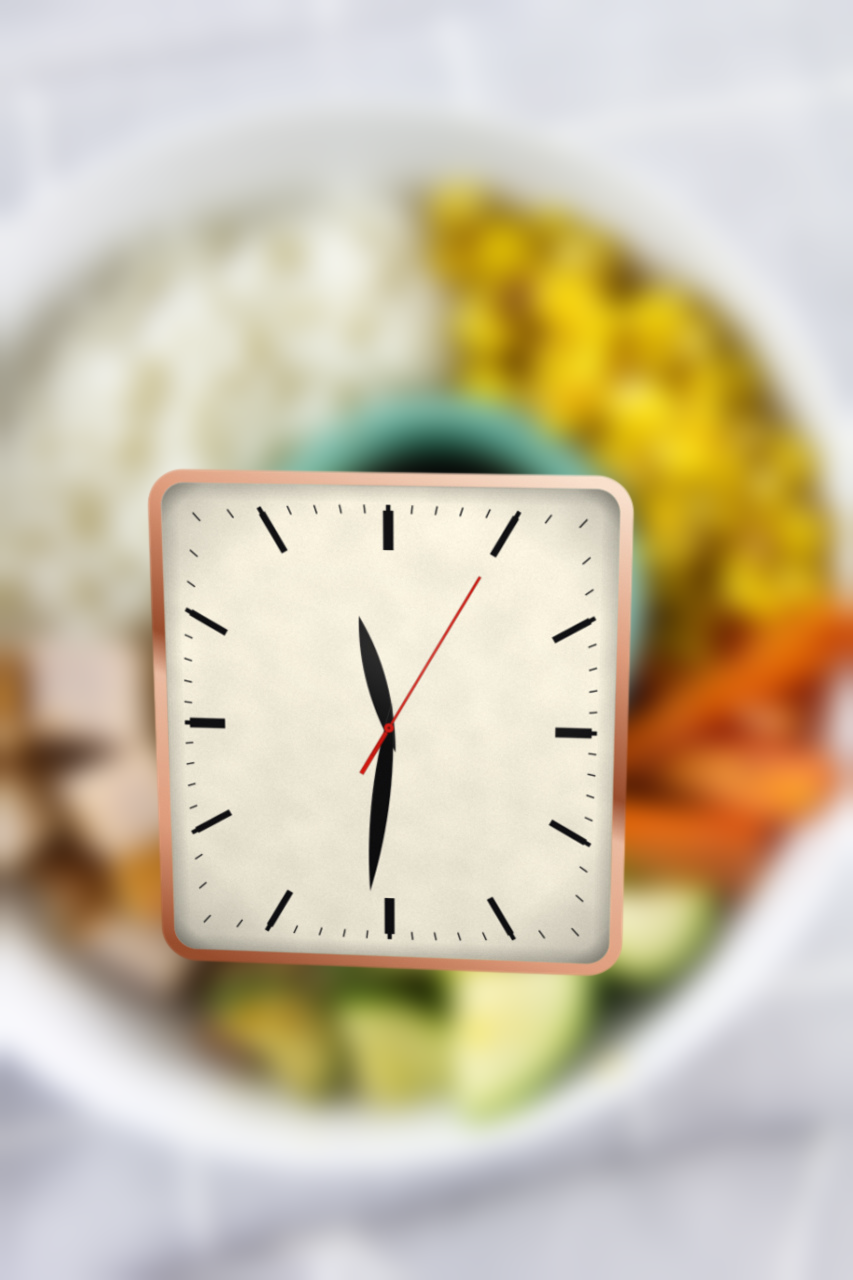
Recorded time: 11.31.05
